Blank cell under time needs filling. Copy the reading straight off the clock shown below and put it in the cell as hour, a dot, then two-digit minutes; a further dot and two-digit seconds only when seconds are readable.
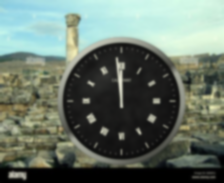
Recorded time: 11.59
